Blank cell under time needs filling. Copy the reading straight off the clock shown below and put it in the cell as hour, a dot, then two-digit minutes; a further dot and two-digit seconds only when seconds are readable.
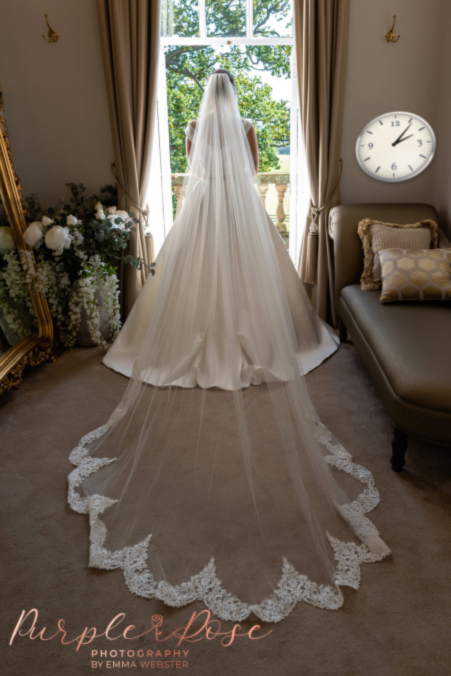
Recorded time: 2.06
